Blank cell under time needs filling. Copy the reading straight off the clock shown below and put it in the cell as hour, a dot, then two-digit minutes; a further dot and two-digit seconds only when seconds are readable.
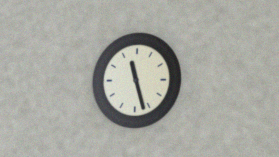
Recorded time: 11.27
